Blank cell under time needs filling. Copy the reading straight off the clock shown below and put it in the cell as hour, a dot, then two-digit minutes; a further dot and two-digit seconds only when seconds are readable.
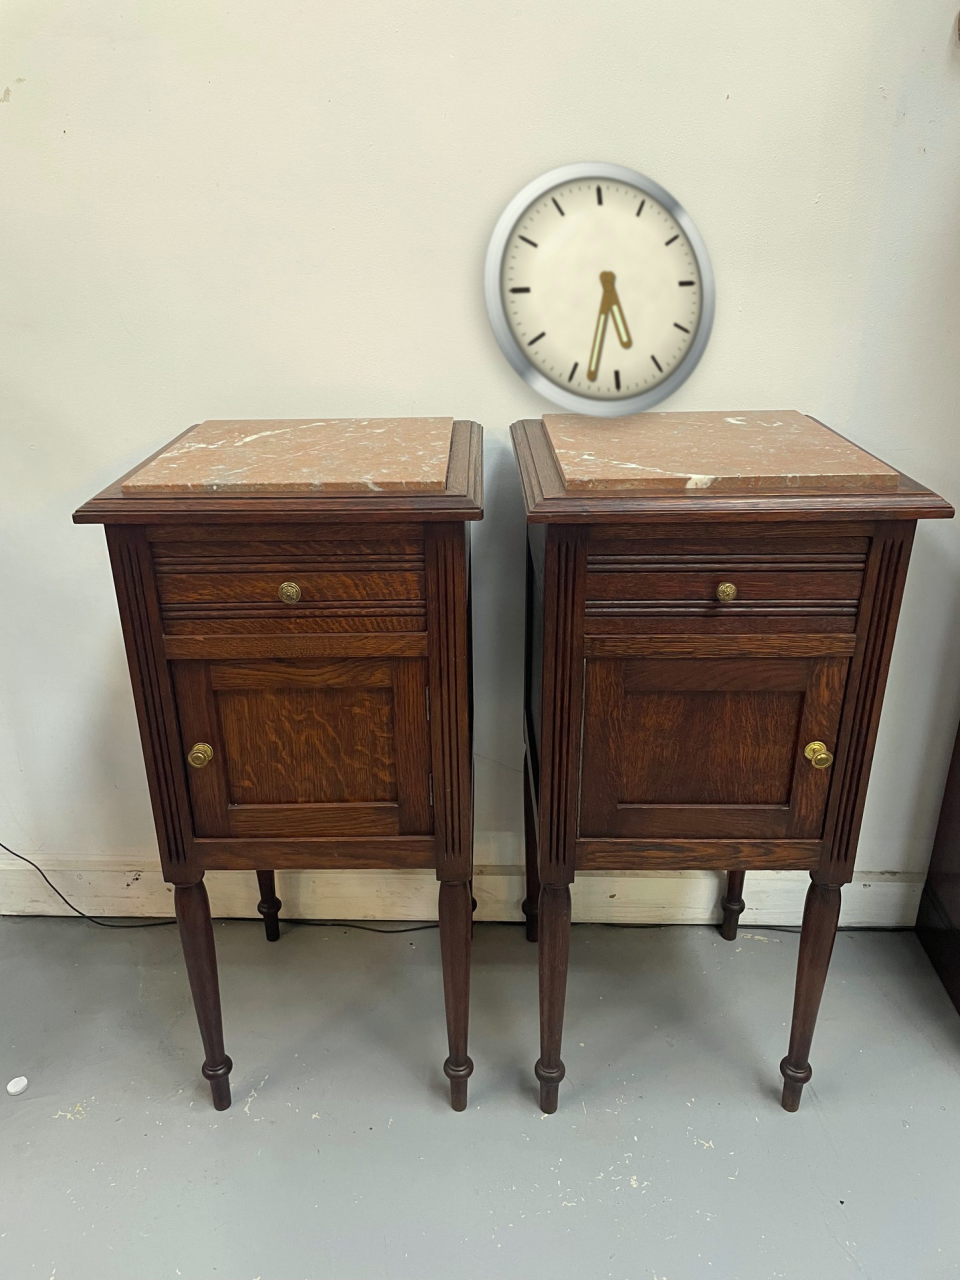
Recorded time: 5.33
